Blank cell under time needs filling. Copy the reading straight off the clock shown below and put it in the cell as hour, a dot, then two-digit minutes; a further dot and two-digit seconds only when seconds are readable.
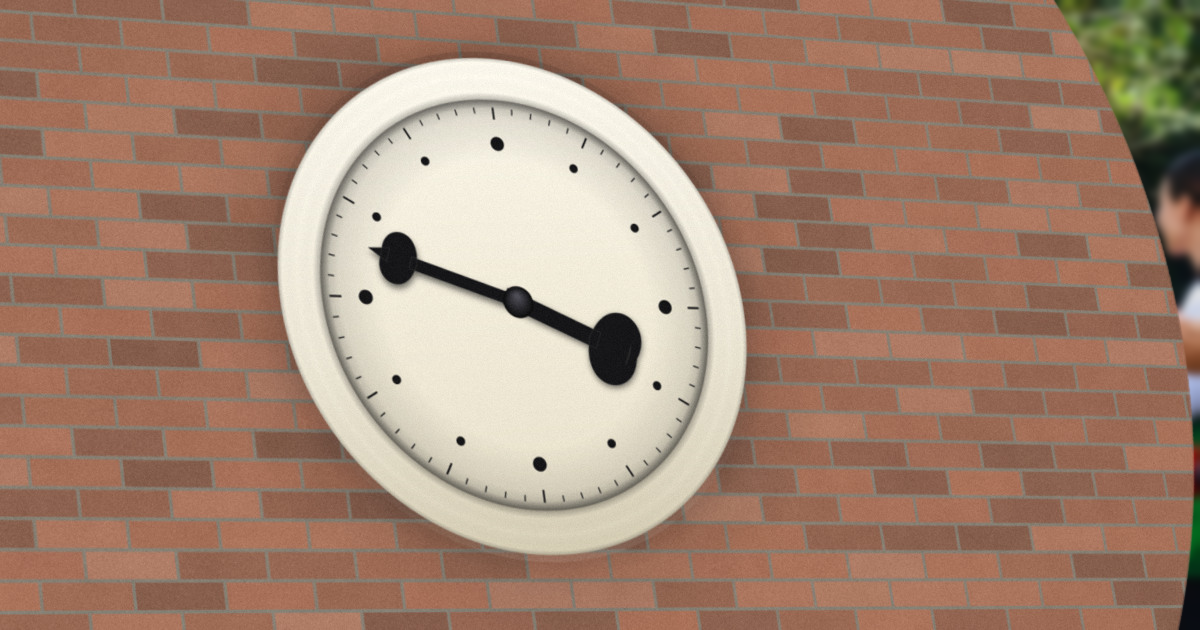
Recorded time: 3.48
